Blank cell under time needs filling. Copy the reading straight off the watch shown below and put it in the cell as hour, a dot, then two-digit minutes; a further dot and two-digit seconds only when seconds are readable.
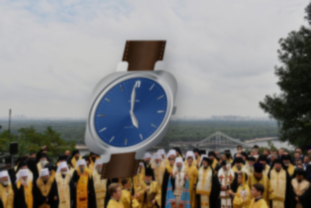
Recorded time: 4.59
